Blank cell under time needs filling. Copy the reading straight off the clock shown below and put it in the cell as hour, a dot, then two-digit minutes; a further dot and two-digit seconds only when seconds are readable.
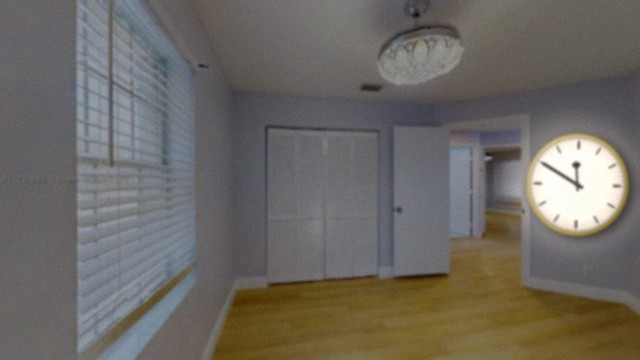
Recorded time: 11.50
